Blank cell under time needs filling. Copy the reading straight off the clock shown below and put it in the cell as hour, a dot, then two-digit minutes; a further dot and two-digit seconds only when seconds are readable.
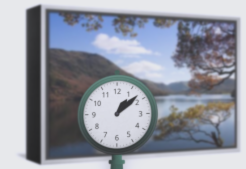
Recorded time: 1.08
